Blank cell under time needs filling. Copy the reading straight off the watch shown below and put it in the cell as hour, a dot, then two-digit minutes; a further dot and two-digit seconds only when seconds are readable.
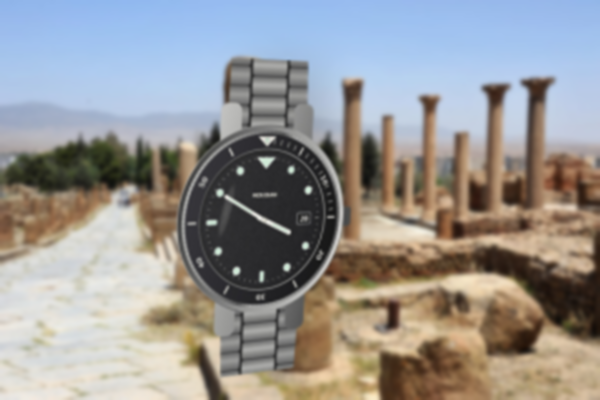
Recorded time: 3.50
